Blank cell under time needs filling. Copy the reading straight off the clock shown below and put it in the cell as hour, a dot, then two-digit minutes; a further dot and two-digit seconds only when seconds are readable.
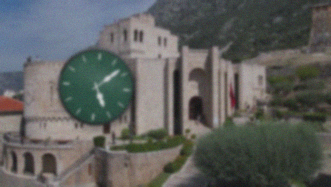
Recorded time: 5.08
